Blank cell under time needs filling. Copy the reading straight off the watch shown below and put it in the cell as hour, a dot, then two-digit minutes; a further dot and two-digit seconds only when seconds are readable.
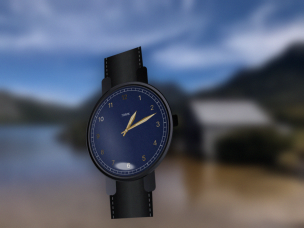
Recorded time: 1.12
